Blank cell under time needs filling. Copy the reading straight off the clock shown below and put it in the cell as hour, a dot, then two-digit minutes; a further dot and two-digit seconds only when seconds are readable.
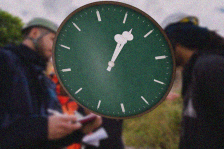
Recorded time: 1.07
